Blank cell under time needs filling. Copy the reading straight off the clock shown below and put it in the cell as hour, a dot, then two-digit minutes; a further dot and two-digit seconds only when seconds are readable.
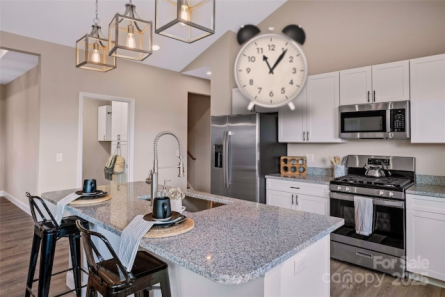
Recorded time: 11.06
